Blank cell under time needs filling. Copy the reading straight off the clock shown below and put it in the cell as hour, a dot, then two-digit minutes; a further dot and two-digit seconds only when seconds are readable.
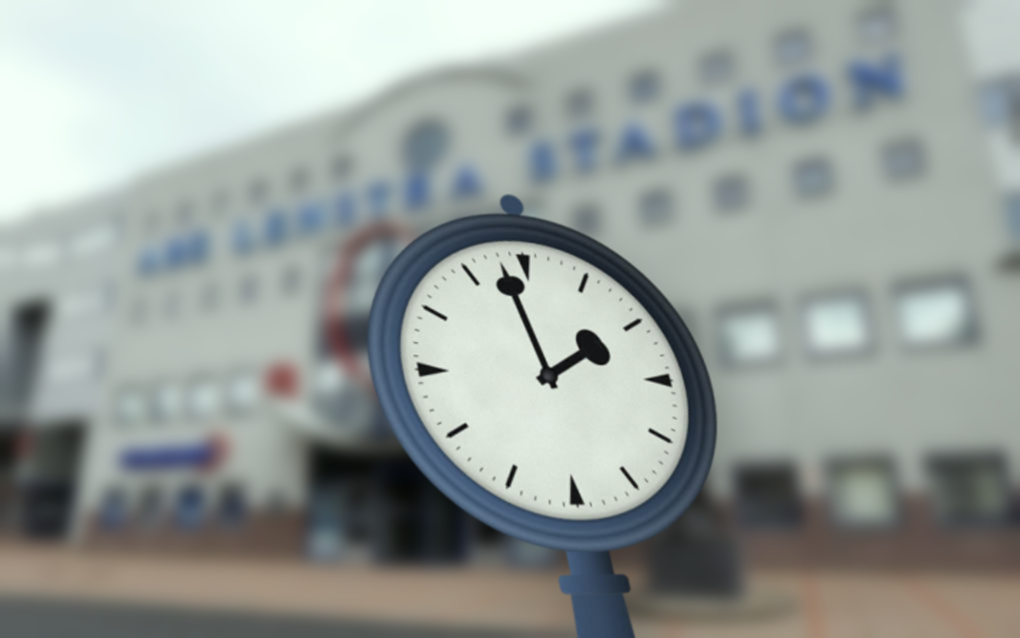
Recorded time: 1.58
